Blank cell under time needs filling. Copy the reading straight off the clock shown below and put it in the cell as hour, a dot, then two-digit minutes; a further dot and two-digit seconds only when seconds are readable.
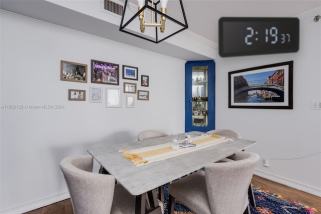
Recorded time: 2.19.37
